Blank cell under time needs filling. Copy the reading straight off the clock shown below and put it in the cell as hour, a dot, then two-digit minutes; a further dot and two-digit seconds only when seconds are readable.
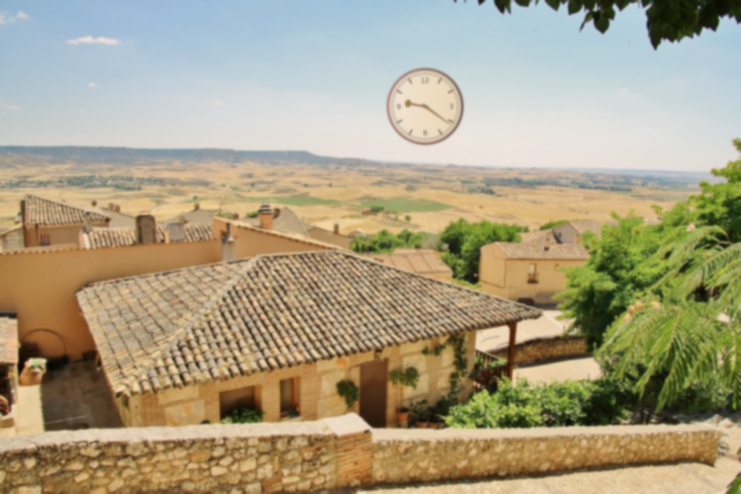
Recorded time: 9.21
